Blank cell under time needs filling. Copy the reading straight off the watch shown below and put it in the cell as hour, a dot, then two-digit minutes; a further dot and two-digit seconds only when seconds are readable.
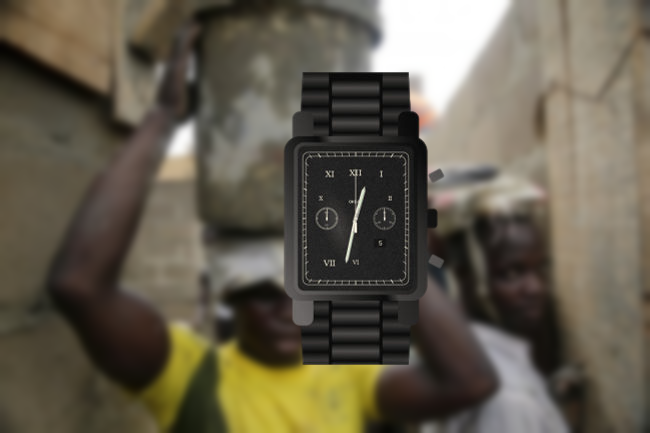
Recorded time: 12.32
